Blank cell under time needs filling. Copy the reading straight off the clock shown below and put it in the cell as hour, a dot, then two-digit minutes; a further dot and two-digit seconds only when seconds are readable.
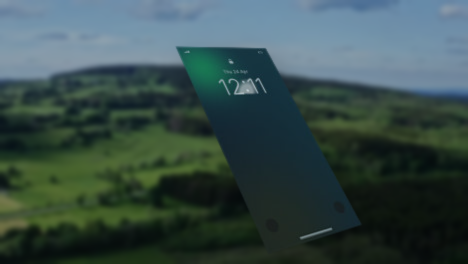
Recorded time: 12.11
